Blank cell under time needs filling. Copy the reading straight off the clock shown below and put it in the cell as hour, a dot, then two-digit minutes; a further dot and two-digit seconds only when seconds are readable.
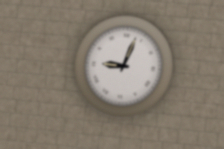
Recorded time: 9.03
